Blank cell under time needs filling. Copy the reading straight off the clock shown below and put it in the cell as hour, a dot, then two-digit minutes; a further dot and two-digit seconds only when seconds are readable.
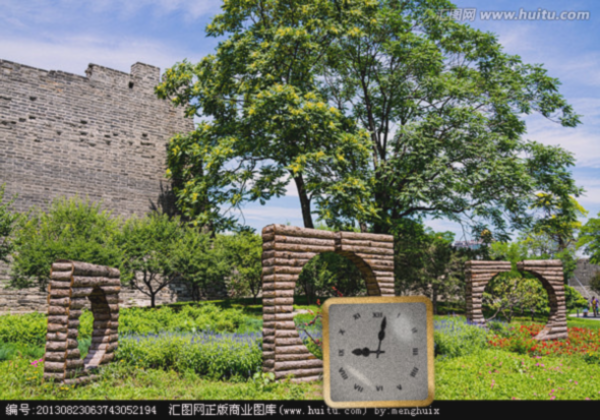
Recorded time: 9.02
